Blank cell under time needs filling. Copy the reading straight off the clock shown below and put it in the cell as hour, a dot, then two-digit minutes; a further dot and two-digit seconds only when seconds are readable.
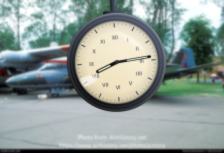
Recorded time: 8.14
